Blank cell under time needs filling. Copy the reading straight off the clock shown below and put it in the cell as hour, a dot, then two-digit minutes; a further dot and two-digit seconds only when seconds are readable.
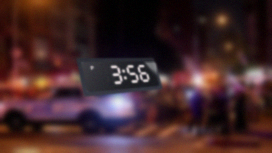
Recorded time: 3.56
